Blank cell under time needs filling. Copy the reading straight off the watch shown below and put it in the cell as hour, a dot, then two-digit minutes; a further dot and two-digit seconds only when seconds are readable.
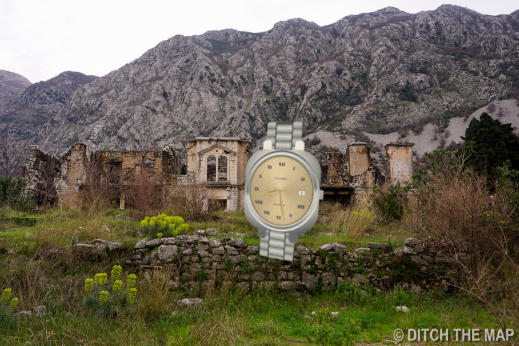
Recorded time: 8.28
